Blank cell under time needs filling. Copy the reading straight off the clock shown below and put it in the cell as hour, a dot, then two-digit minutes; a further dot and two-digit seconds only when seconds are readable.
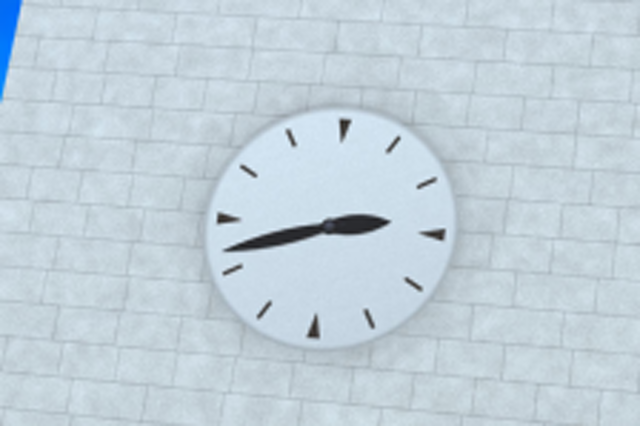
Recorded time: 2.42
